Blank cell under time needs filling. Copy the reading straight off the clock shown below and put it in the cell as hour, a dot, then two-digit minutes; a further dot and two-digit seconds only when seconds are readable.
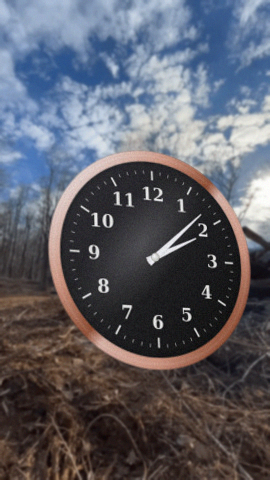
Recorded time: 2.08
